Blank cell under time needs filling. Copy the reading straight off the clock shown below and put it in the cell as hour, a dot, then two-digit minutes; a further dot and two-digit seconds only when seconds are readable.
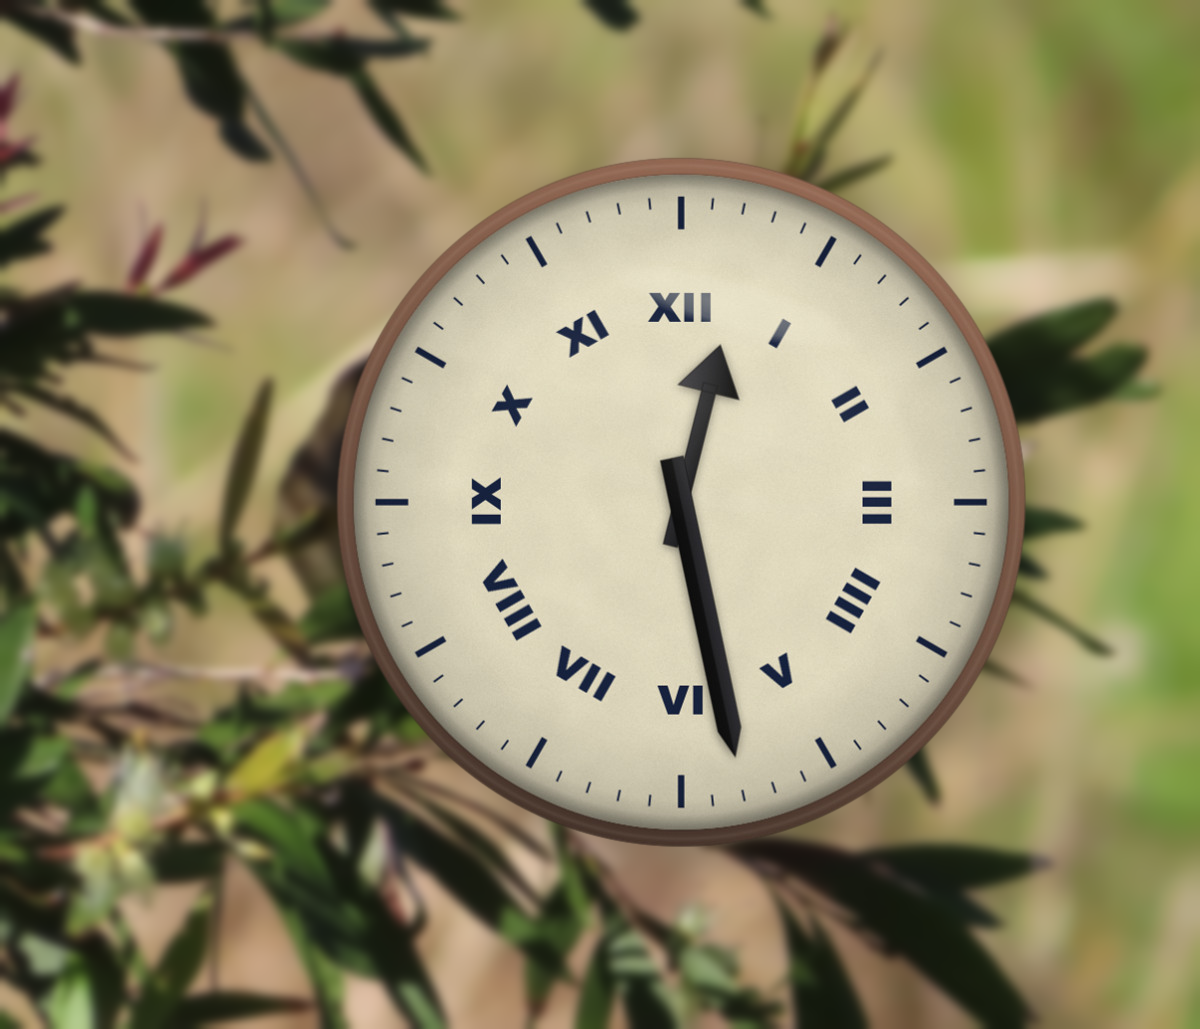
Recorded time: 12.28
